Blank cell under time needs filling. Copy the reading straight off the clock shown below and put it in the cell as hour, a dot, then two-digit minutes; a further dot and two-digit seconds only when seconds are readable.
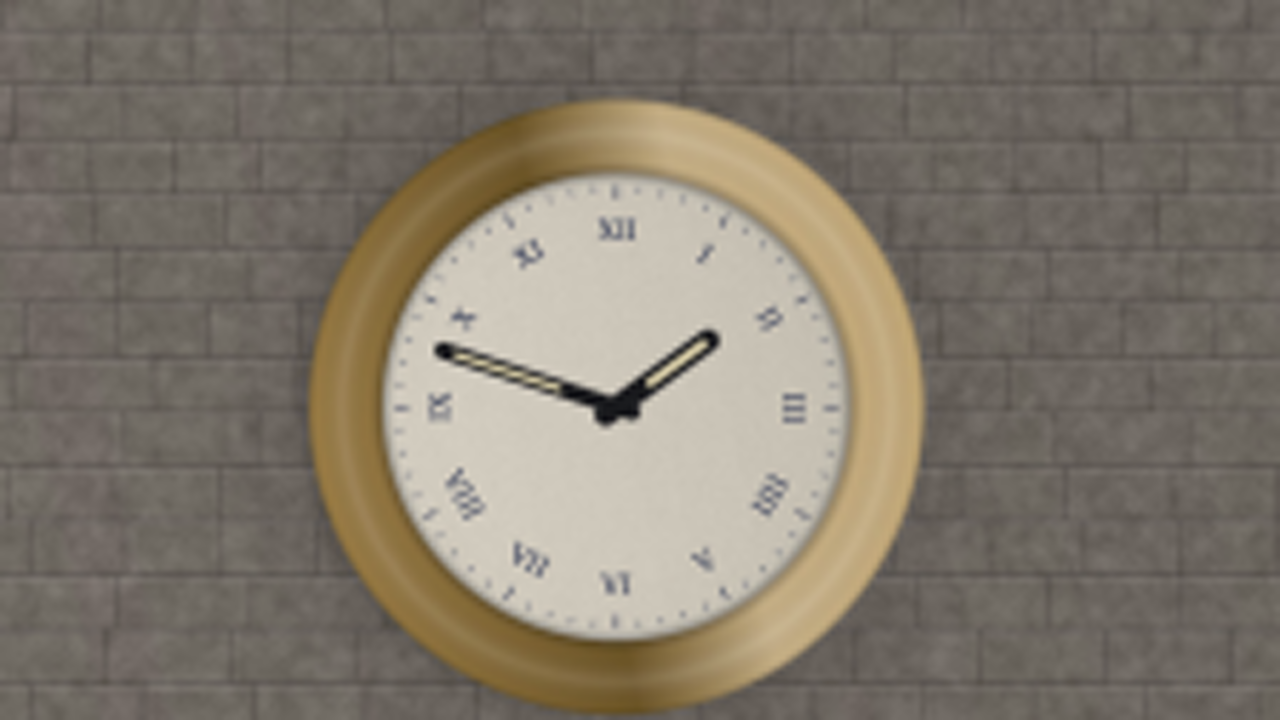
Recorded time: 1.48
